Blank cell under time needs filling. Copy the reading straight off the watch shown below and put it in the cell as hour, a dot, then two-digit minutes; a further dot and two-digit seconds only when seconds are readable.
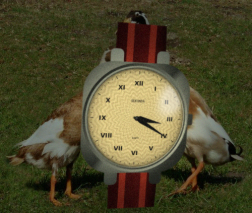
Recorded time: 3.20
